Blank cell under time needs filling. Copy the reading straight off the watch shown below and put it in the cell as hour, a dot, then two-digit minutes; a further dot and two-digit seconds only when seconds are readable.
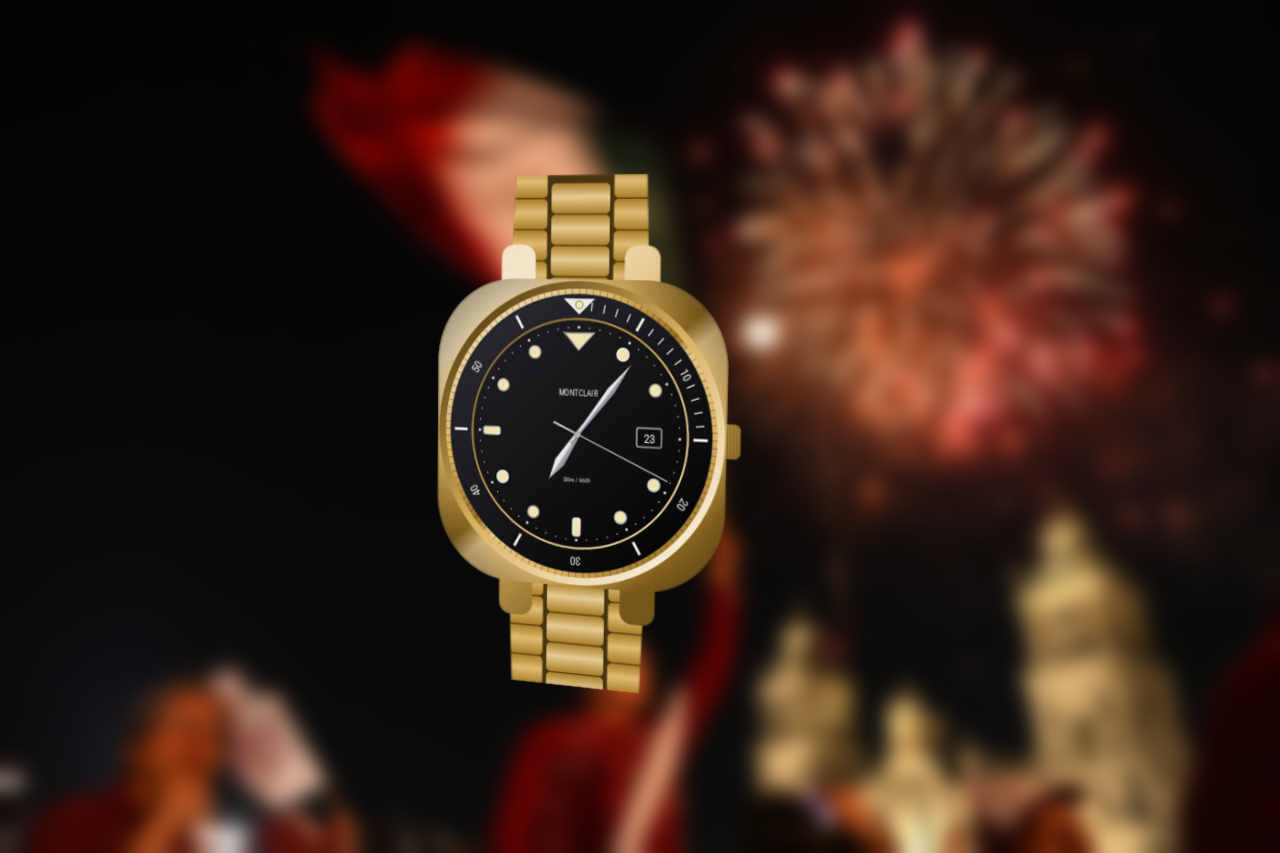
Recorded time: 7.06.19
